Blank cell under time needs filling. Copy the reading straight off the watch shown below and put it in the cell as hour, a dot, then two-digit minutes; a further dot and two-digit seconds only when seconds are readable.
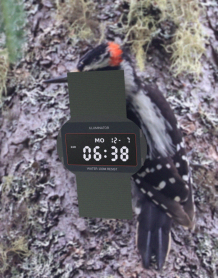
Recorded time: 6.38
